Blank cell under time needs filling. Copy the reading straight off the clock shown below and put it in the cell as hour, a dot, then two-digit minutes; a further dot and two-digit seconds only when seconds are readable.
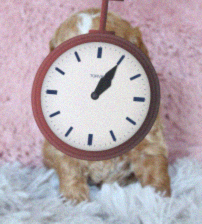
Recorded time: 1.05
